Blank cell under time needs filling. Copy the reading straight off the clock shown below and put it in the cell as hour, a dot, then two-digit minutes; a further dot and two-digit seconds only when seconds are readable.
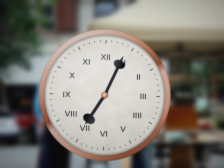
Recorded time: 7.04
